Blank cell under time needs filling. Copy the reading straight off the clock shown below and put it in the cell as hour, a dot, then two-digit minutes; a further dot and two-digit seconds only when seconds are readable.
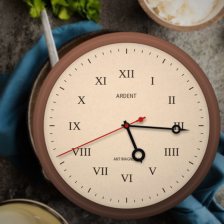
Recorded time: 5.15.41
